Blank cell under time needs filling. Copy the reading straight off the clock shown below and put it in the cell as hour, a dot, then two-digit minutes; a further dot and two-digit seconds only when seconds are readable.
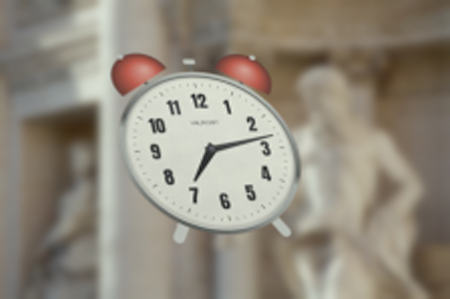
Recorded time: 7.13
